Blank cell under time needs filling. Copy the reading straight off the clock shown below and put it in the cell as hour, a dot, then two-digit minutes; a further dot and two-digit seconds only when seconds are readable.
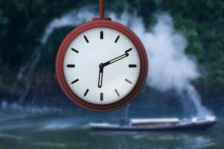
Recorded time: 6.11
